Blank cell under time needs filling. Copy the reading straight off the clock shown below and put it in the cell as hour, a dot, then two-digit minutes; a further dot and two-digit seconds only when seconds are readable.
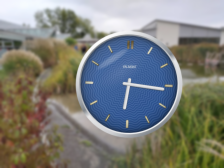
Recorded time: 6.16
